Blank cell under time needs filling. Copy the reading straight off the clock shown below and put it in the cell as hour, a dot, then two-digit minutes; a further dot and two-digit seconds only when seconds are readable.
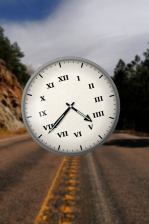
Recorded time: 4.39
